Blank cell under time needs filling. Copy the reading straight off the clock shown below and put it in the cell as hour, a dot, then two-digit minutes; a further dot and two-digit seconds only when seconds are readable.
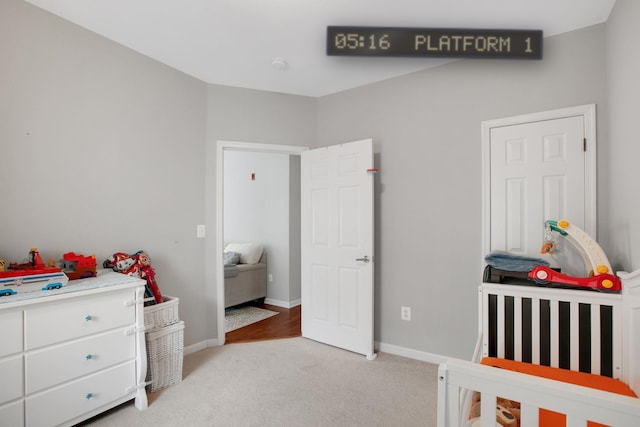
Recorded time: 5.16
